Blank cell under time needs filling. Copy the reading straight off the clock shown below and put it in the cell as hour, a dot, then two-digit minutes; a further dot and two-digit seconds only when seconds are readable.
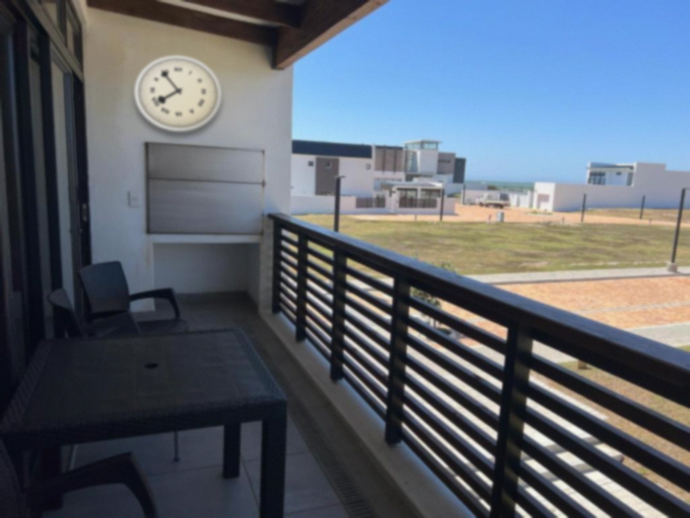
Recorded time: 7.54
